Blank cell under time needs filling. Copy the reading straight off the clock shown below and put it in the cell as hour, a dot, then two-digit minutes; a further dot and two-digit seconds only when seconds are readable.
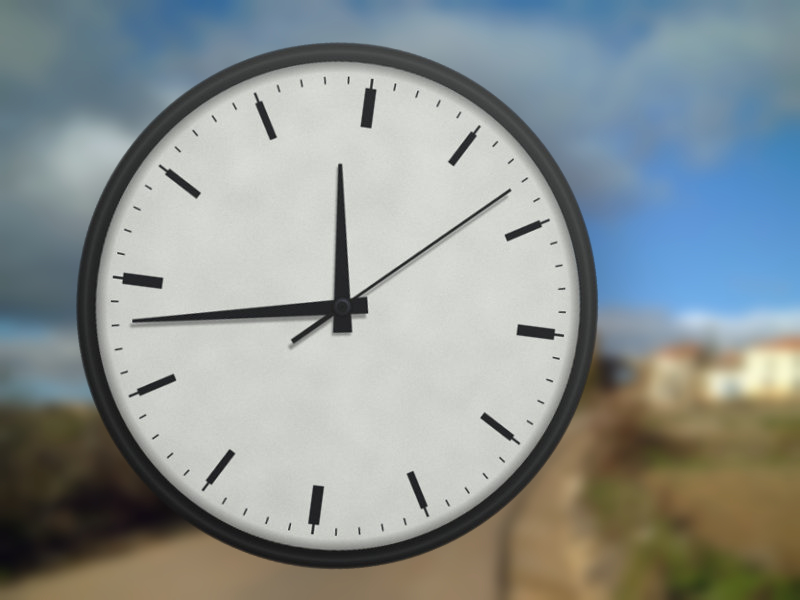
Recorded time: 11.43.08
